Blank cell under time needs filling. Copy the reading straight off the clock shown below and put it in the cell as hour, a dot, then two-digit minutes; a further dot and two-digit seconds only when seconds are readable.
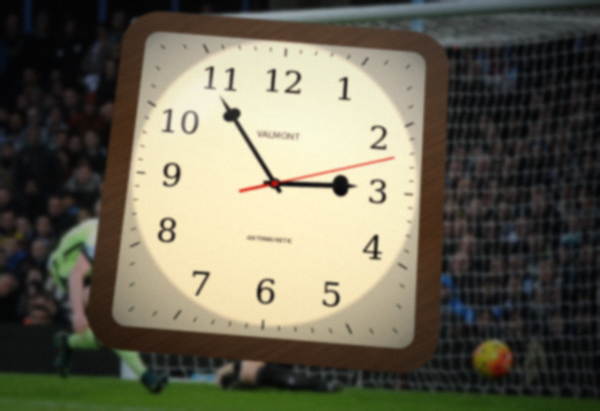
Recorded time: 2.54.12
